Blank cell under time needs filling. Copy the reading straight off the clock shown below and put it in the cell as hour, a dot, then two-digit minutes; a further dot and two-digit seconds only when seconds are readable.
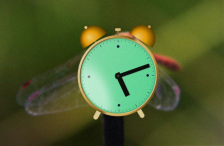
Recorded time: 5.12
